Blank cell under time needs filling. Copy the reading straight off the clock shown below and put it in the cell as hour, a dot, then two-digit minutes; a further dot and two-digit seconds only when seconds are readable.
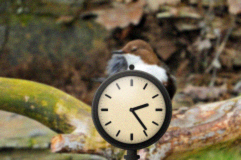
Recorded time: 2.24
